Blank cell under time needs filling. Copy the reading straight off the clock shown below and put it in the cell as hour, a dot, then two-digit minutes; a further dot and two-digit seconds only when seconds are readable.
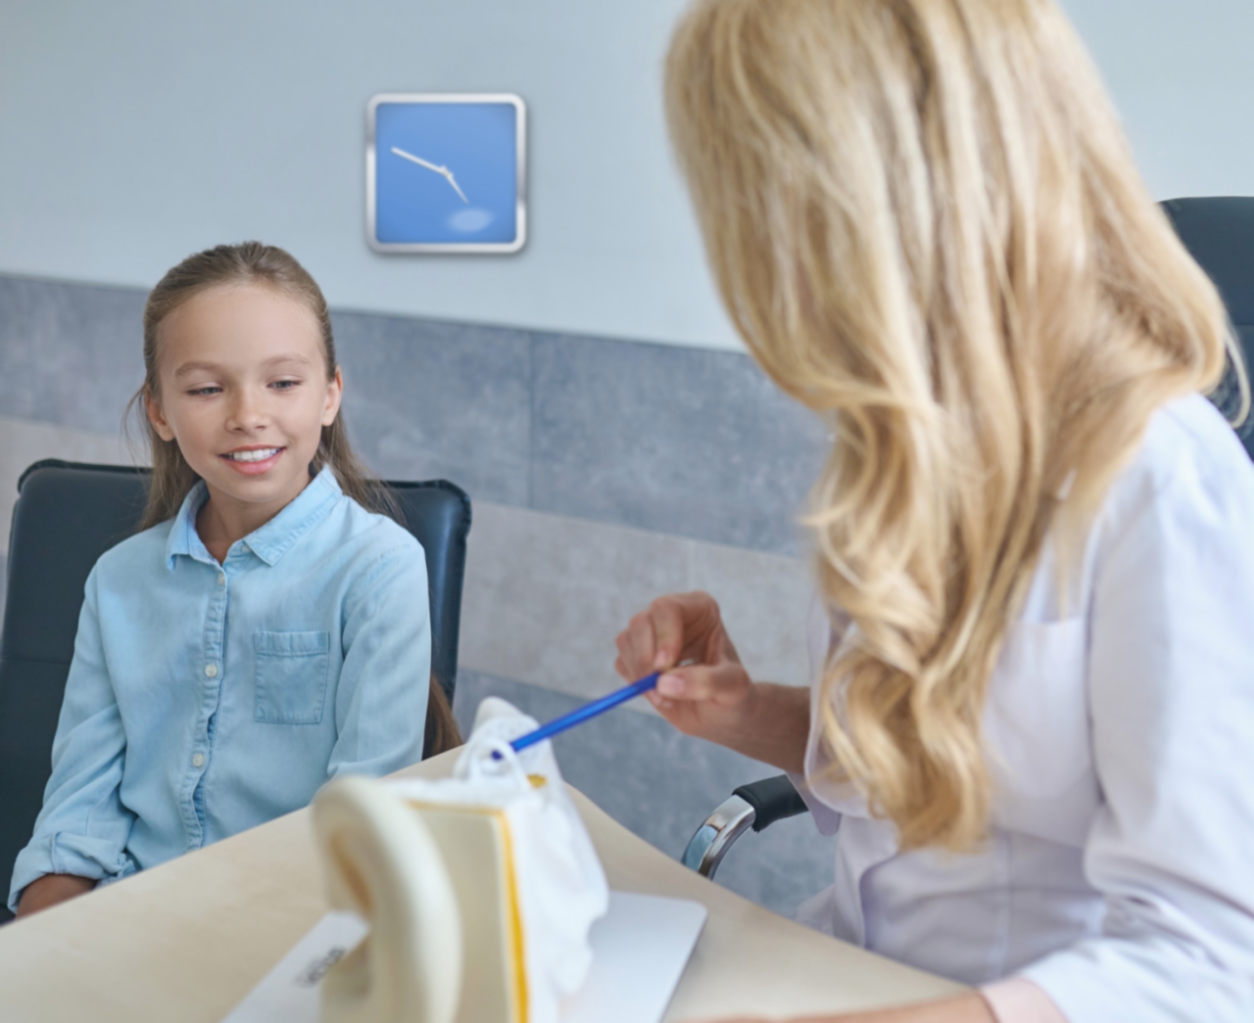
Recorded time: 4.49
